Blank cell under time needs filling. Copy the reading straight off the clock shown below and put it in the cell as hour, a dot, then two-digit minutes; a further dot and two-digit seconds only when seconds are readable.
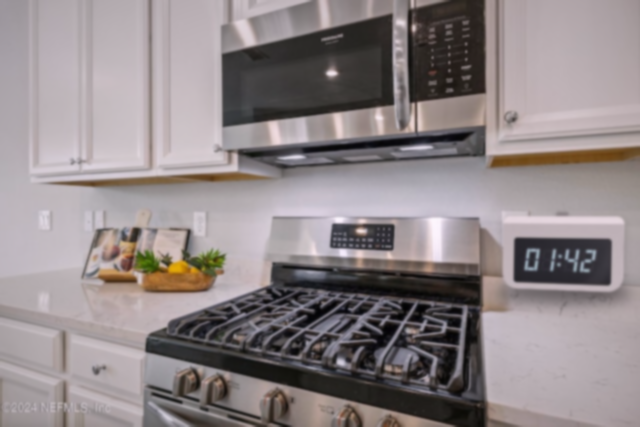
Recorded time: 1.42
